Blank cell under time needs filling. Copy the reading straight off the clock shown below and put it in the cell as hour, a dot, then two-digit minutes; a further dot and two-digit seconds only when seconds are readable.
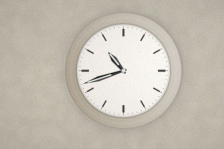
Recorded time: 10.42
